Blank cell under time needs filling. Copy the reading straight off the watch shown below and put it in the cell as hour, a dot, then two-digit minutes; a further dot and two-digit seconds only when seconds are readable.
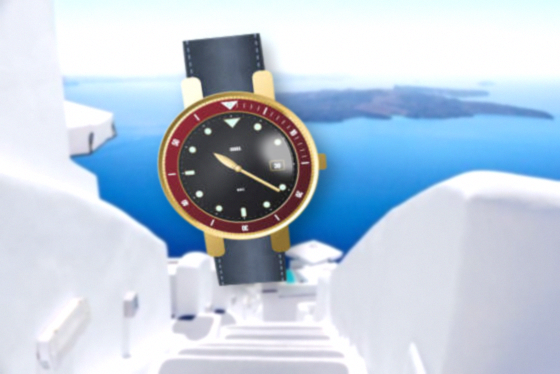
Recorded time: 10.21
